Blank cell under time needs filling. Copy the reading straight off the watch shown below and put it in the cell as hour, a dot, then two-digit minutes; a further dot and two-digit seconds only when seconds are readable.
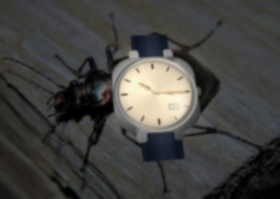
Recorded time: 10.15
